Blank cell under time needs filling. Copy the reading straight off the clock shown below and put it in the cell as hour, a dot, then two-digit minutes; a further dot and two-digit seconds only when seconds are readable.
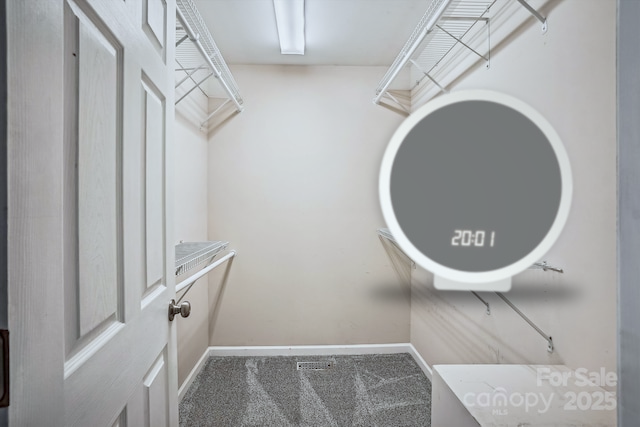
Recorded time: 20.01
